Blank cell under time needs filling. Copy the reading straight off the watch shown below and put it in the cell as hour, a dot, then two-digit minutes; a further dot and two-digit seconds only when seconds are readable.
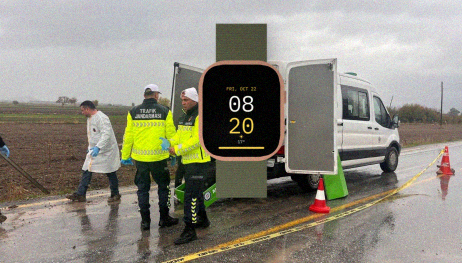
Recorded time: 8.20
